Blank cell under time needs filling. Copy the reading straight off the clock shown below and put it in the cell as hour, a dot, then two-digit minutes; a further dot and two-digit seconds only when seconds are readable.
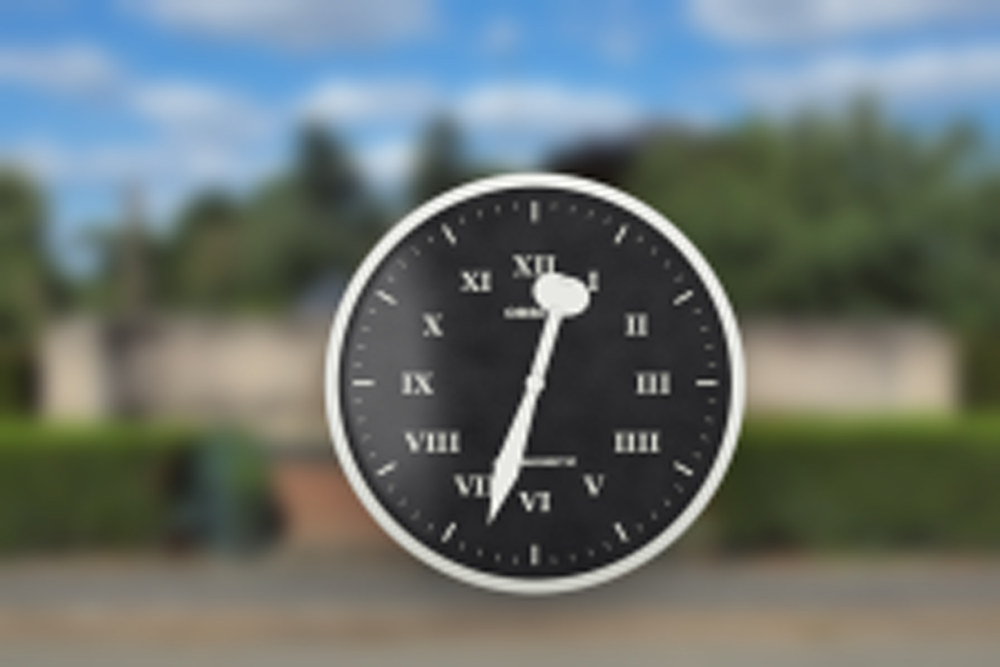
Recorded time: 12.33
